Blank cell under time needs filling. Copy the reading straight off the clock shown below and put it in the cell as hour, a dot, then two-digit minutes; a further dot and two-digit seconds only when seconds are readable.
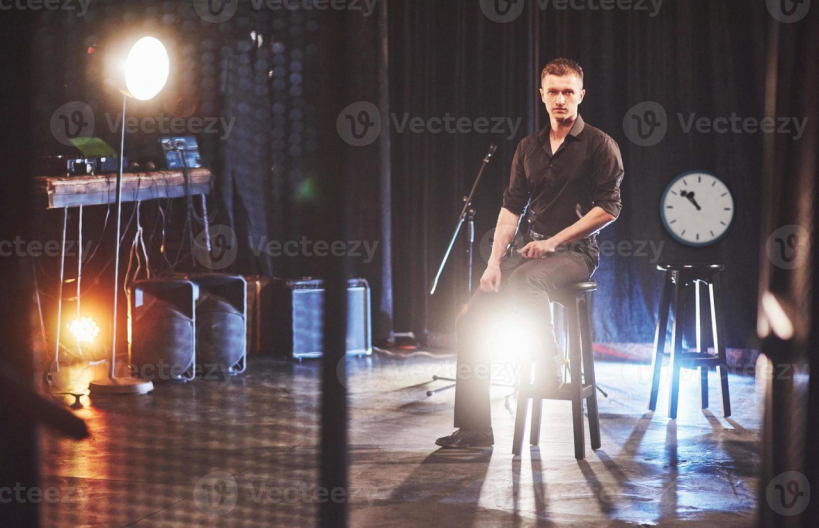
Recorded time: 10.52
